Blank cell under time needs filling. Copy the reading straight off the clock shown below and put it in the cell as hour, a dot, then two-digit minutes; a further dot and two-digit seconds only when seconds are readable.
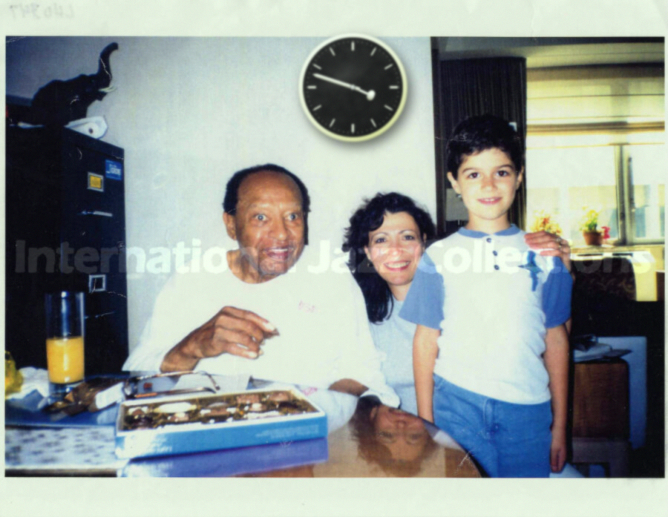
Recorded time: 3.48
